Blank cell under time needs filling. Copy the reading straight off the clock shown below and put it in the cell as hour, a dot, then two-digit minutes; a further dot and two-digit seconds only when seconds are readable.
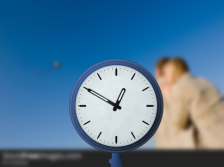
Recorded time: 12.50
